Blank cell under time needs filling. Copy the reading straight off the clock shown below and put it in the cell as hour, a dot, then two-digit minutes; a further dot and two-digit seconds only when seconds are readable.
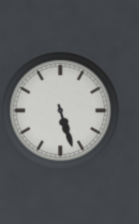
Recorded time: 5.27
